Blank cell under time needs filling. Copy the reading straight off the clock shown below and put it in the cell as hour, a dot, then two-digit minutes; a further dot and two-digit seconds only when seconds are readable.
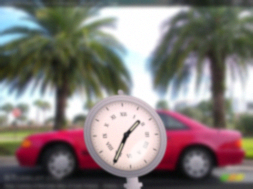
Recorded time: 1.35
